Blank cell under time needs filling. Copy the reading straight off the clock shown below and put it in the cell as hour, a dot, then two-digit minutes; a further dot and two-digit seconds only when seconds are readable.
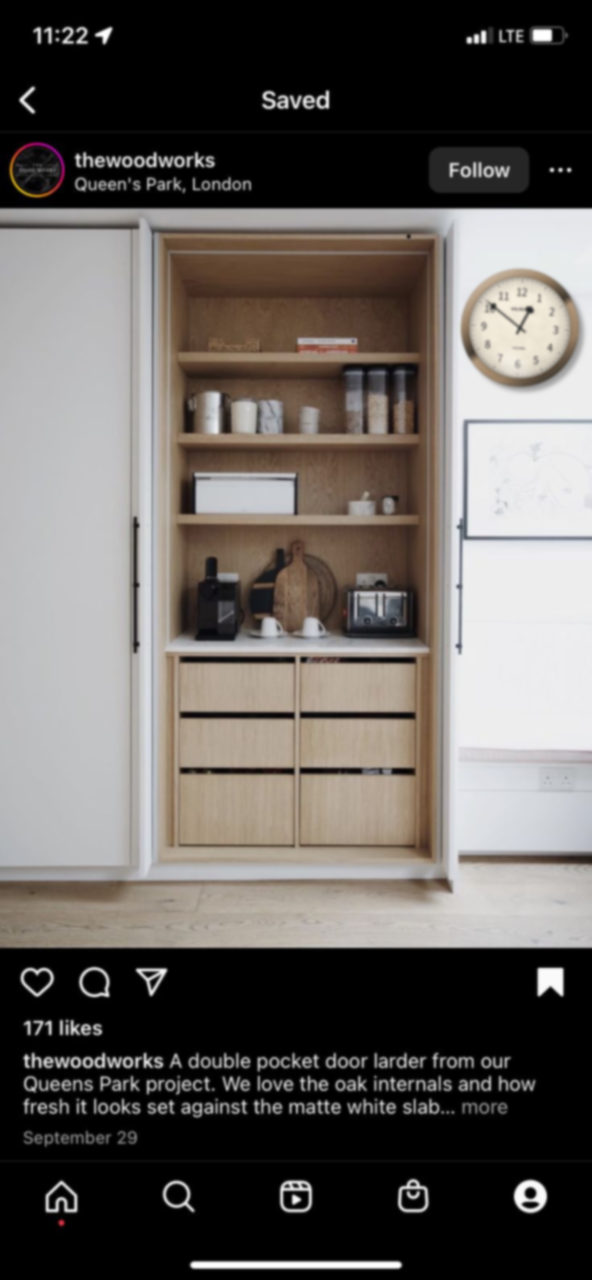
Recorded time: 12.51
